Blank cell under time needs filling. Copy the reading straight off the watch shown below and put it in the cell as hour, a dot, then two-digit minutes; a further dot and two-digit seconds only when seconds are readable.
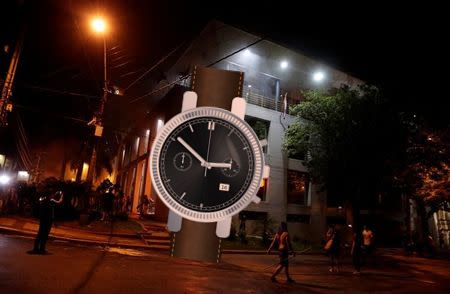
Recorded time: 2.51
